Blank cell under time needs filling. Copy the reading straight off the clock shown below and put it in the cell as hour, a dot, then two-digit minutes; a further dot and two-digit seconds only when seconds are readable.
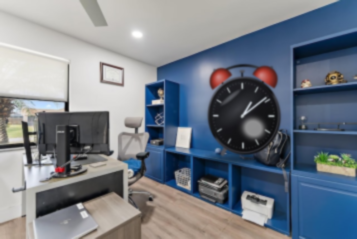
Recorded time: 1.09
